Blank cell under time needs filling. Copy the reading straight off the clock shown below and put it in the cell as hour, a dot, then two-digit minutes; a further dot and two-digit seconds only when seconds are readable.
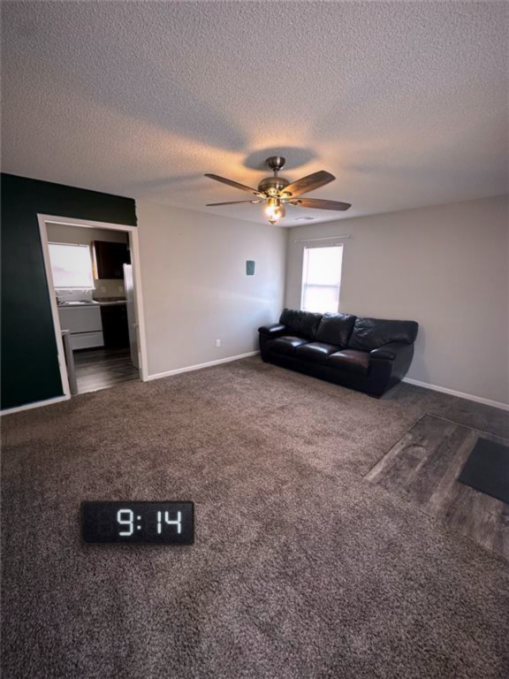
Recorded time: 9.14
